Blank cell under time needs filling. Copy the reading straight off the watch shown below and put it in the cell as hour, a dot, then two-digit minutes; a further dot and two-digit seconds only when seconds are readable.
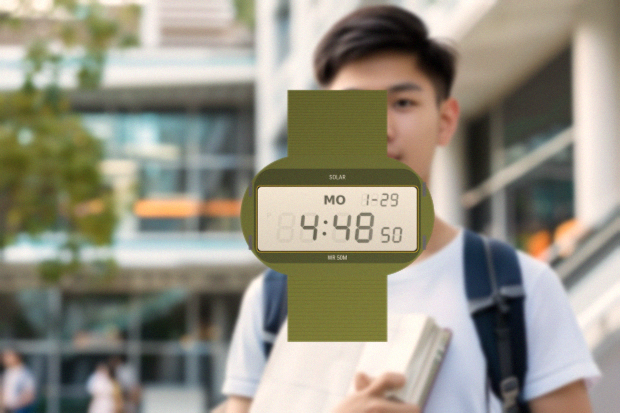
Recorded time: 4.48.50
